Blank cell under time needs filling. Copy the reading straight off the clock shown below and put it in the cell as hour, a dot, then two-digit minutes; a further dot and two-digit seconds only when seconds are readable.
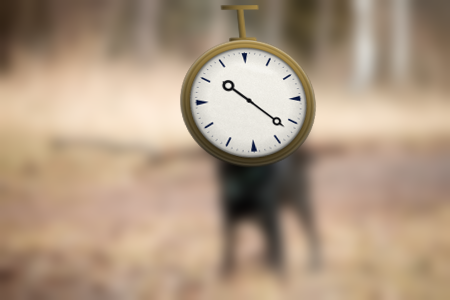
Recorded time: 10.22
